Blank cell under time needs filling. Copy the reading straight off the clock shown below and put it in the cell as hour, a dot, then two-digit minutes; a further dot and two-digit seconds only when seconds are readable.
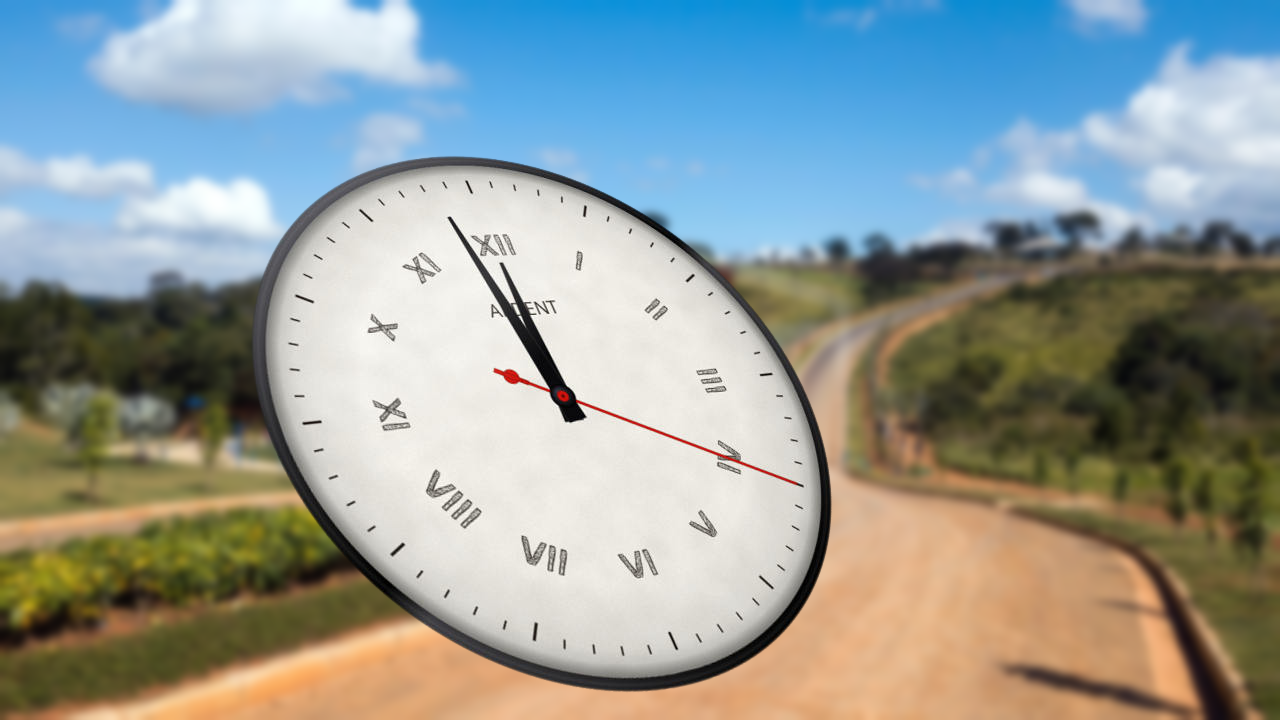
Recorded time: 11.58.20
